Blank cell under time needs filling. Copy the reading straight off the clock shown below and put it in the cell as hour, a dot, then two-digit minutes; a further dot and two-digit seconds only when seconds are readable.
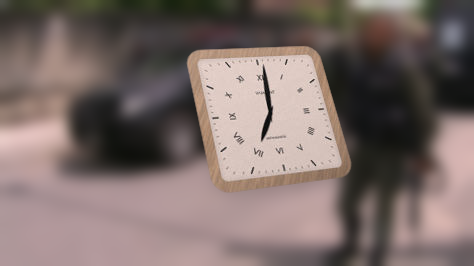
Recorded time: 7.01
